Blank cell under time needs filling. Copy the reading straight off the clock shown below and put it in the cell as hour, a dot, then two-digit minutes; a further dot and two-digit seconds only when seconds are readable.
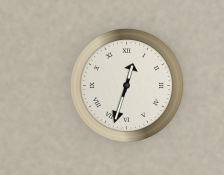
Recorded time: 12.33
